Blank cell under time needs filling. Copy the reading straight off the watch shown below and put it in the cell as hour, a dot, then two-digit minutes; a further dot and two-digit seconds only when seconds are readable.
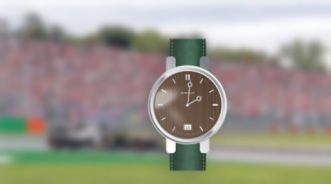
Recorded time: 2.01
